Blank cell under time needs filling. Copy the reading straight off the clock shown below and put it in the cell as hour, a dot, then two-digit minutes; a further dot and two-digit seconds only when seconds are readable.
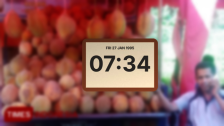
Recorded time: 7.34
